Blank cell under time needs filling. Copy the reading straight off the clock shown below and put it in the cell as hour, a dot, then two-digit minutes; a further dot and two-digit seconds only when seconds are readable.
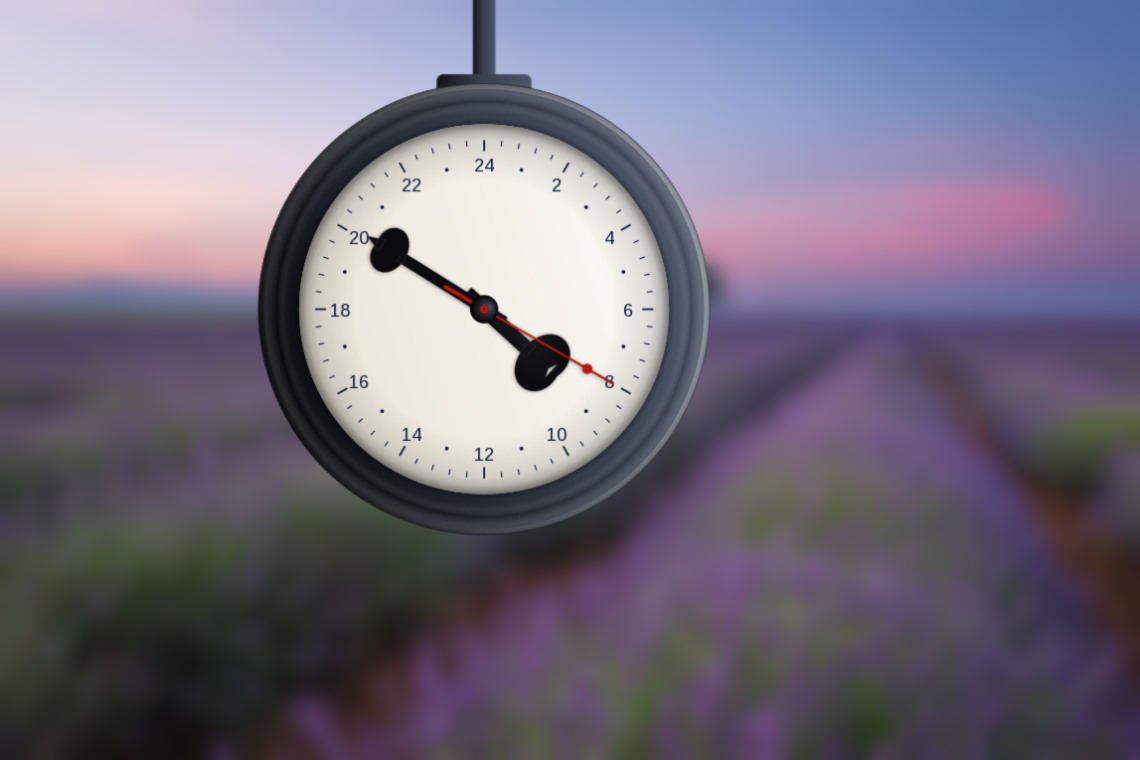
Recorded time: 8.50.20
